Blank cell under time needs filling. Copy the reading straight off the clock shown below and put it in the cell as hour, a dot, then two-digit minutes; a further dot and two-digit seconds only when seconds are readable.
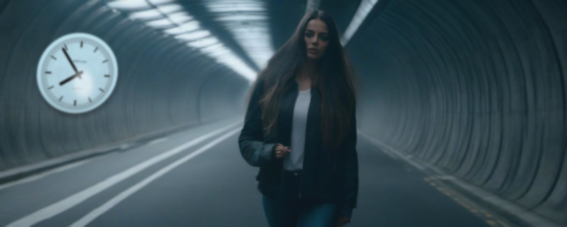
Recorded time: 7.54
